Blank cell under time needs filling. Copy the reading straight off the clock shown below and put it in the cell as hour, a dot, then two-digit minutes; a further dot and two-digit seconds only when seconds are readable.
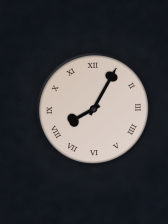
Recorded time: 8.05
